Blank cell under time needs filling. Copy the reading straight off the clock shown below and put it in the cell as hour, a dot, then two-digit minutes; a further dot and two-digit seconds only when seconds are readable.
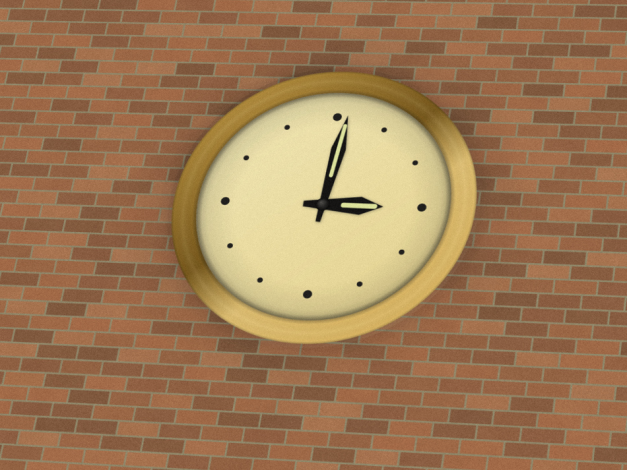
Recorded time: 3.01
